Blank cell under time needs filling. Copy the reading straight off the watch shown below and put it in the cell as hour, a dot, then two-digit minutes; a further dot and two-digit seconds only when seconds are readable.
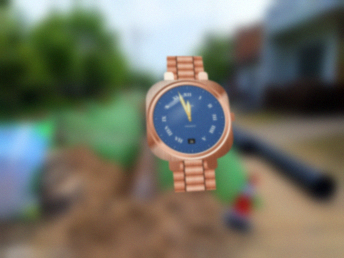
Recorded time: 11.57
